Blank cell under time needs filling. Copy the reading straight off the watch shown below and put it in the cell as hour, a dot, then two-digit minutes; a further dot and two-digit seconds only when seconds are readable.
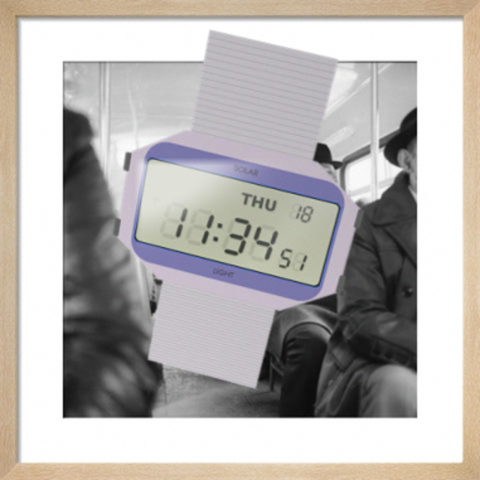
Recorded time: 11.34.51
